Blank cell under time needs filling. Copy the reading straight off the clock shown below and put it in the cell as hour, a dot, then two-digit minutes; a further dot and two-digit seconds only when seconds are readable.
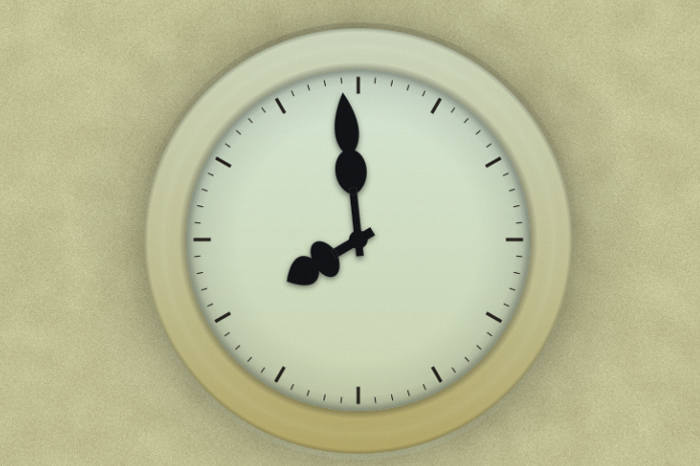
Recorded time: 7.59
